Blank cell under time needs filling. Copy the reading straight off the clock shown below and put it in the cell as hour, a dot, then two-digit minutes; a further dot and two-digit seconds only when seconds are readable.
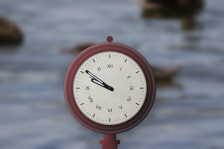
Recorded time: 9.51
